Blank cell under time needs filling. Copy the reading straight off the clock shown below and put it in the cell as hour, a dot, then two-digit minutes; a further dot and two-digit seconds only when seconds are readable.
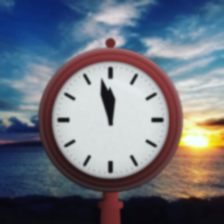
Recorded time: 11.58
